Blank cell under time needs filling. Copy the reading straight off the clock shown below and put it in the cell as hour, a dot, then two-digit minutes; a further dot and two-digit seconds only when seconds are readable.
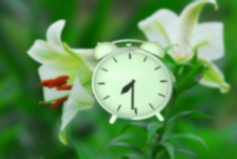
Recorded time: 7.31
